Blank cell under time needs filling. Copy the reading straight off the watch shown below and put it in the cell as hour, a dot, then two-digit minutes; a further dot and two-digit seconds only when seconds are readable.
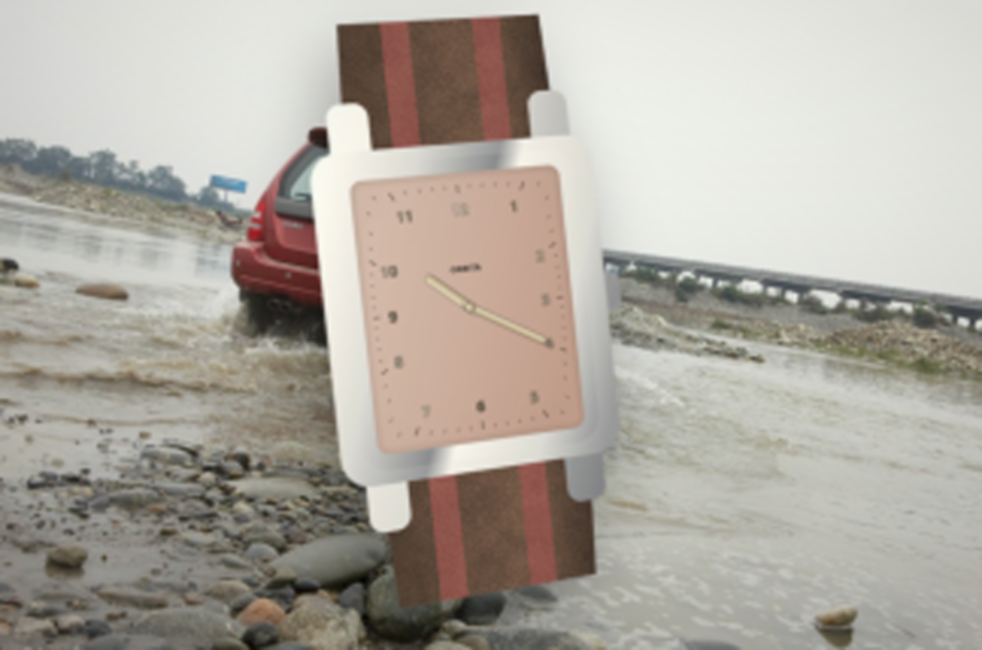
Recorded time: 10.20
